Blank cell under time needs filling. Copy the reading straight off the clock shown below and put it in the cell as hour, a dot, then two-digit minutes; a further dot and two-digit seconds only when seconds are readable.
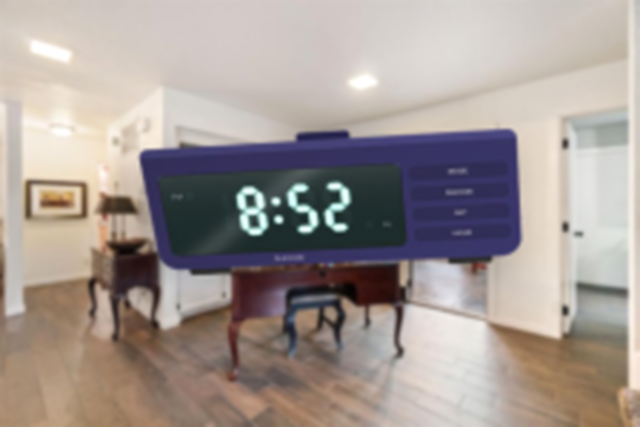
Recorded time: 8.52
